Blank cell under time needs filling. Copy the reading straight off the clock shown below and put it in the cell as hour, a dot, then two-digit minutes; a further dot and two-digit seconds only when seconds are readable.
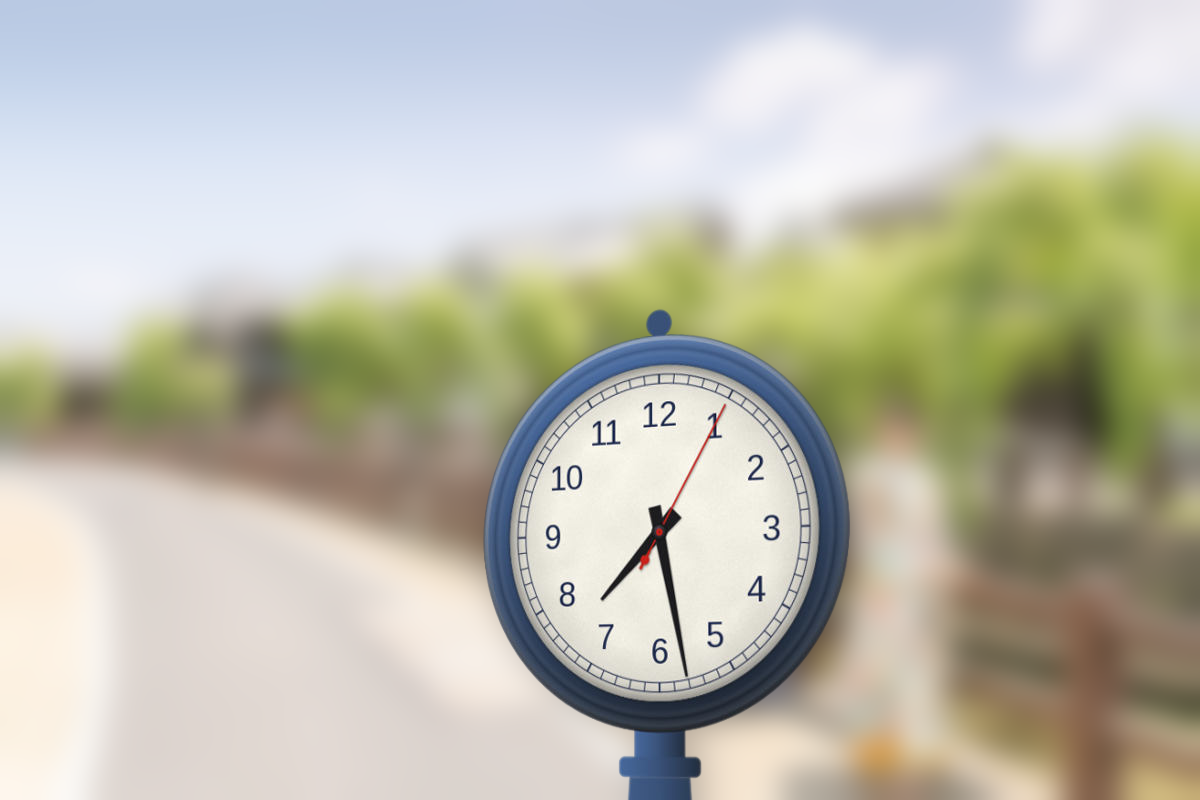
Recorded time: 7.28.05
